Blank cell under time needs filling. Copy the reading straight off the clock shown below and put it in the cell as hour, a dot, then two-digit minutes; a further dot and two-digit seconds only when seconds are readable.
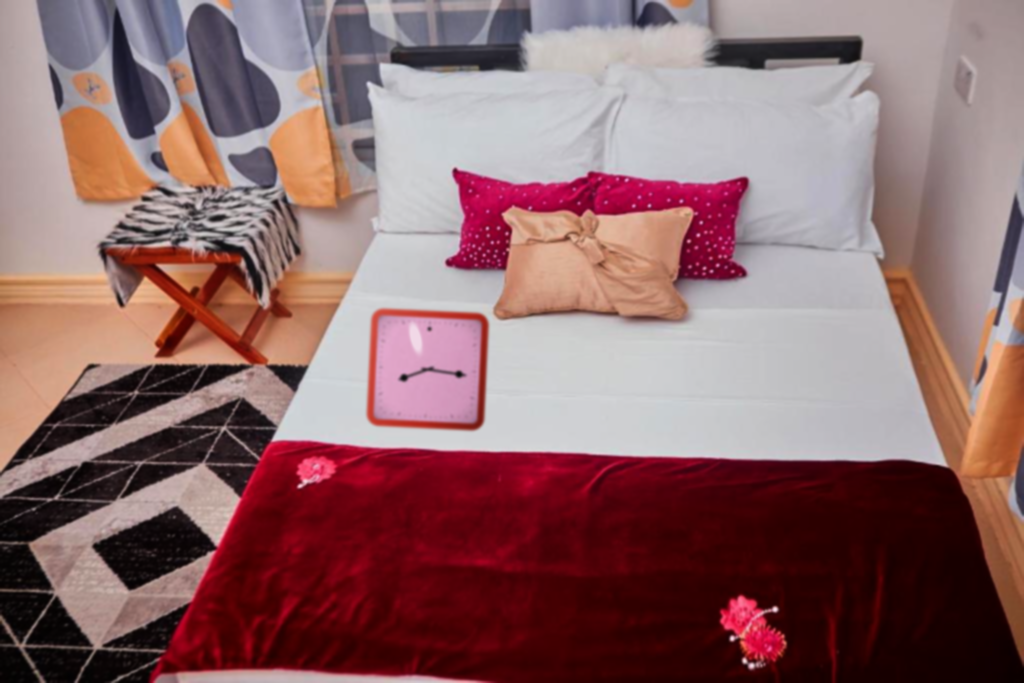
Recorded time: 8.16
